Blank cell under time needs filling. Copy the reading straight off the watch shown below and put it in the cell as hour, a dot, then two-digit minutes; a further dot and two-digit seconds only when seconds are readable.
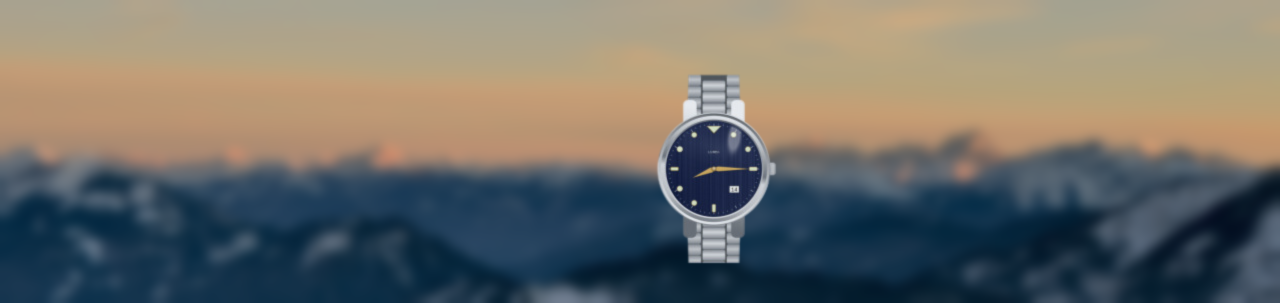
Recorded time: 8.15
